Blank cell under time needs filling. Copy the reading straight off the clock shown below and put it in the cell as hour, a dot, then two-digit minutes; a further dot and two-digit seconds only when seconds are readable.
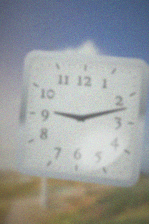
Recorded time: 9.12
